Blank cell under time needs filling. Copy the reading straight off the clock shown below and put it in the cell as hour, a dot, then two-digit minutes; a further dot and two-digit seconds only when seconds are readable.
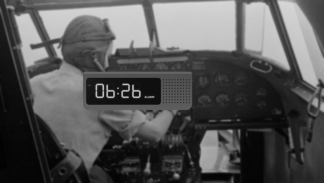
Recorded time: 6.26
